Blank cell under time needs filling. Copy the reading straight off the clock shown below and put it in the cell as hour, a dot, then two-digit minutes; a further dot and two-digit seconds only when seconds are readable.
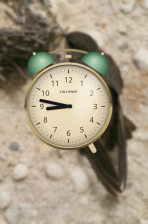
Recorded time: 8.47
